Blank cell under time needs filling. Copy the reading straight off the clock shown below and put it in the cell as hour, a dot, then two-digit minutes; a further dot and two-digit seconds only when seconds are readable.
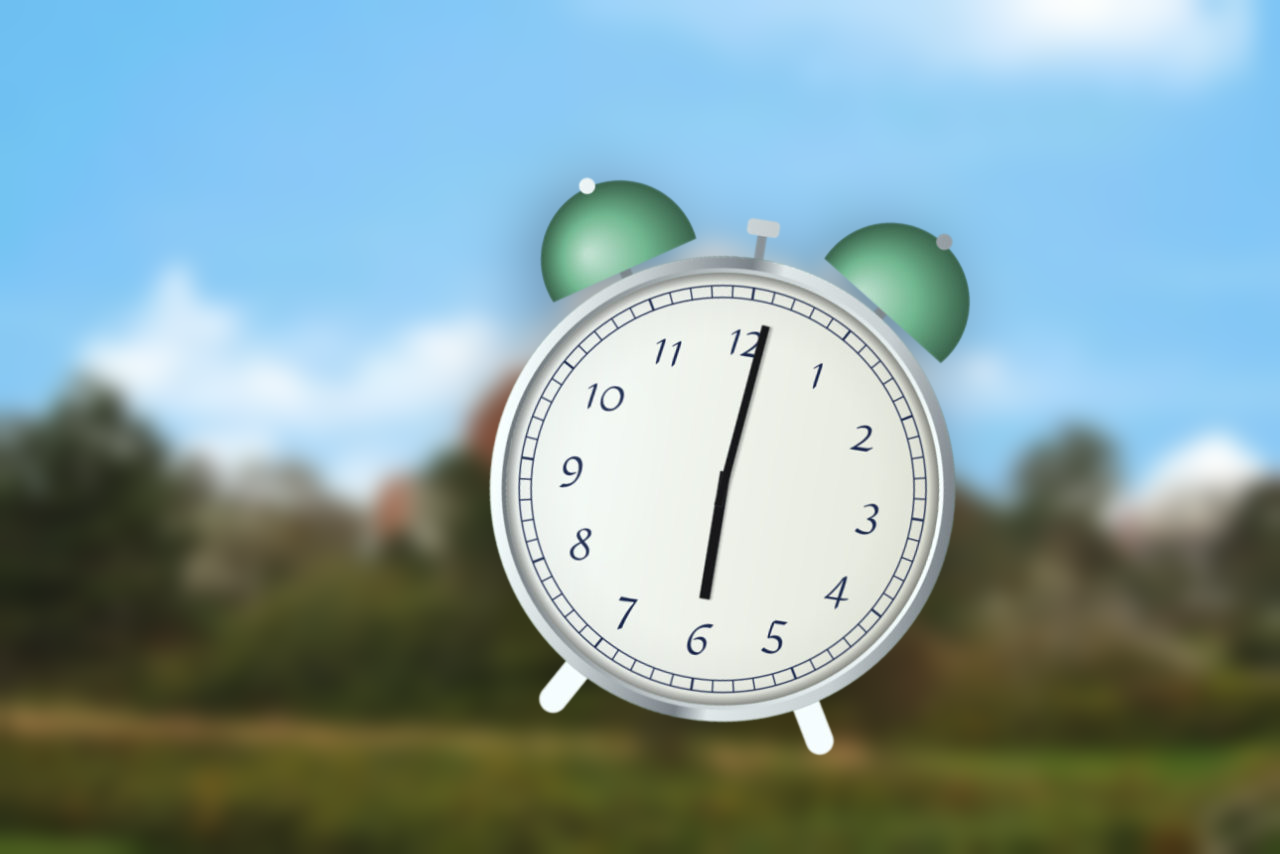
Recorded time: 6.01
